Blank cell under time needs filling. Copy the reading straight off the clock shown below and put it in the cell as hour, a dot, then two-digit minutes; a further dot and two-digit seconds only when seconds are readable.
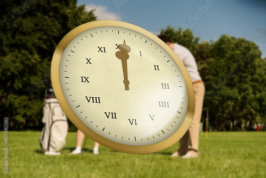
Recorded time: 12.01
